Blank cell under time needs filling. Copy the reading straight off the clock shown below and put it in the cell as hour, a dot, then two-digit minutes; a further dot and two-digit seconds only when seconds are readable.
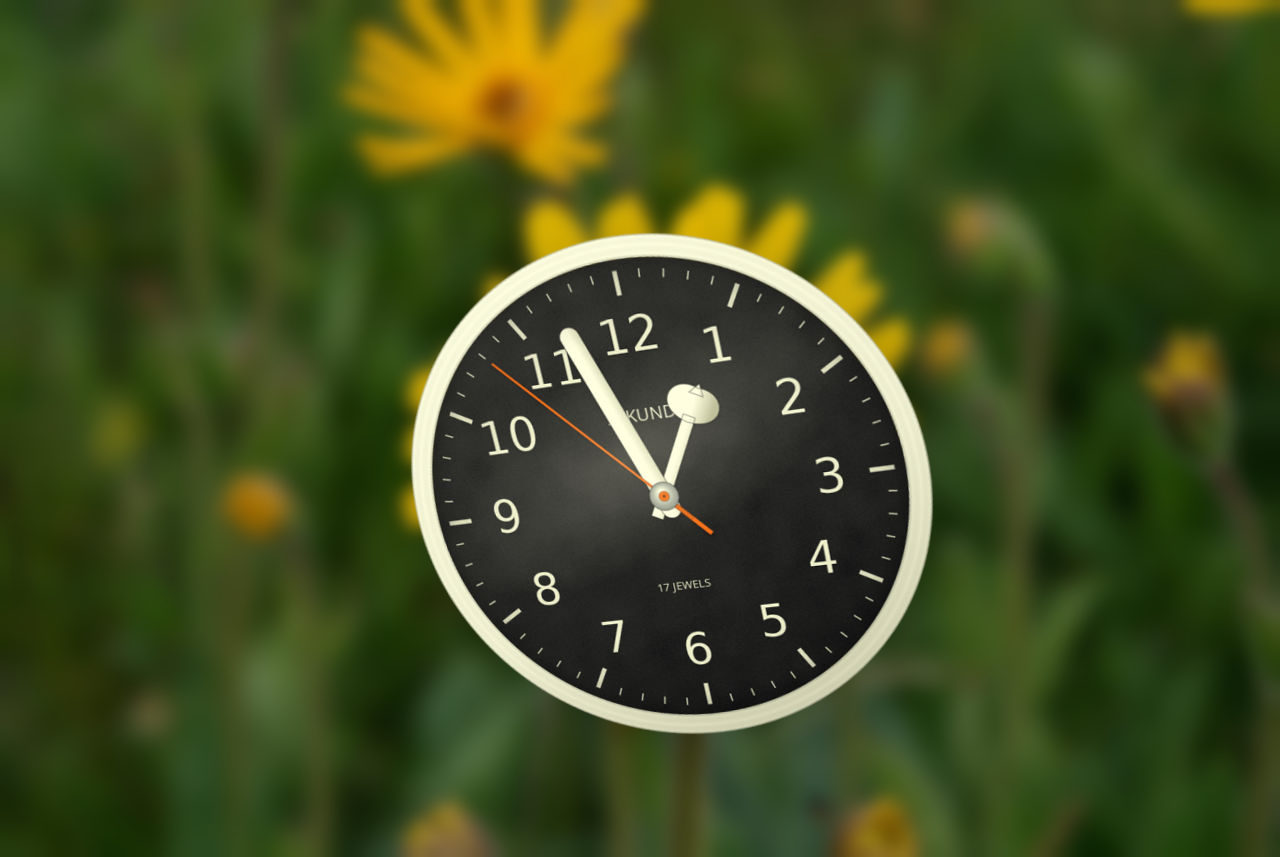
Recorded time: 12.56.53
